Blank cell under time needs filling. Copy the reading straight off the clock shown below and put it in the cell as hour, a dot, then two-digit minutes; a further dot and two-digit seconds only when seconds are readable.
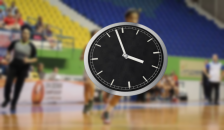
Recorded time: 3.58
